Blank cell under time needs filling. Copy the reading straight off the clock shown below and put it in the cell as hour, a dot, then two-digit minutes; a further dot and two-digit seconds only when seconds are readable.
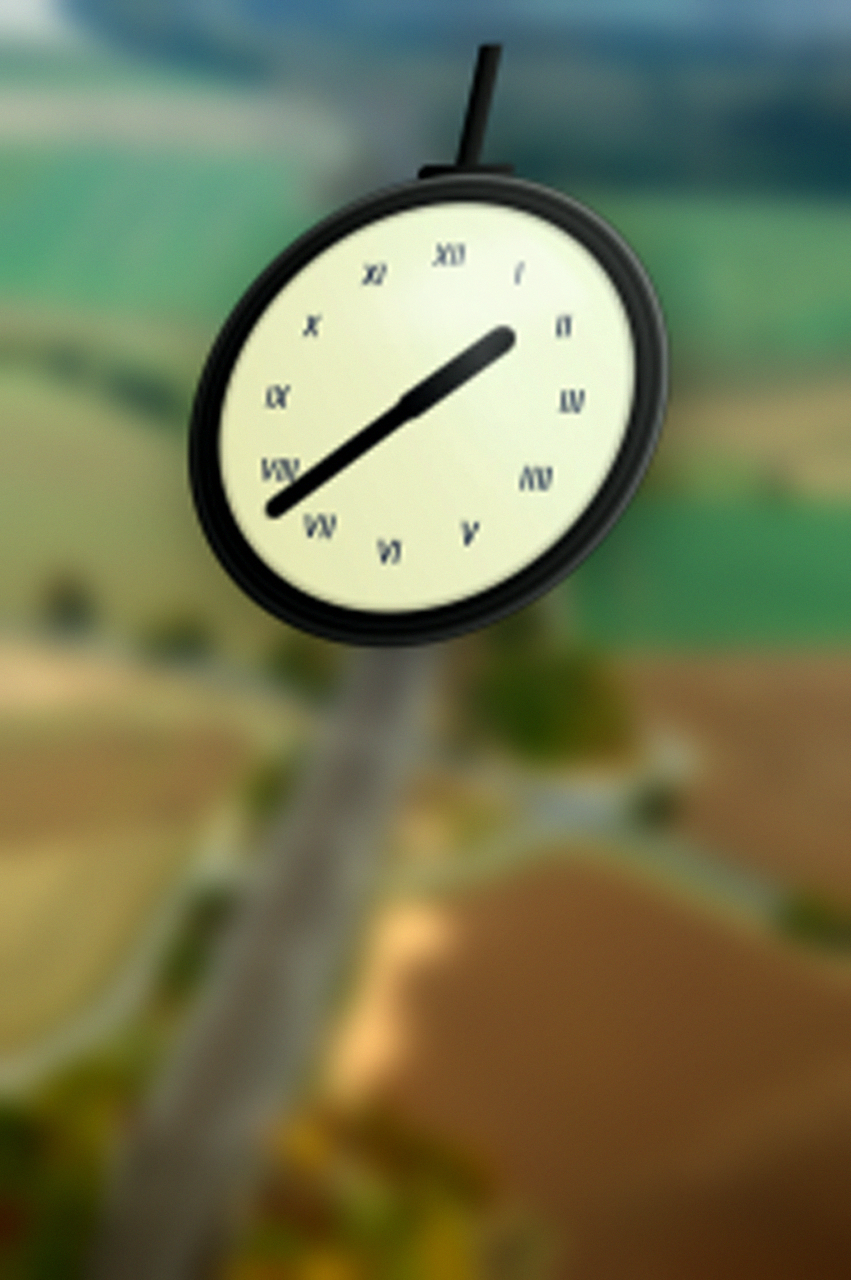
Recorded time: 1.38
